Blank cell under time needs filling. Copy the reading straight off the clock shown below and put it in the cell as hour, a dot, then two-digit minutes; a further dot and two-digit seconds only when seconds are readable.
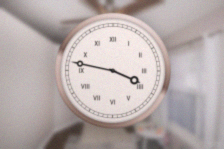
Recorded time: 3.47
